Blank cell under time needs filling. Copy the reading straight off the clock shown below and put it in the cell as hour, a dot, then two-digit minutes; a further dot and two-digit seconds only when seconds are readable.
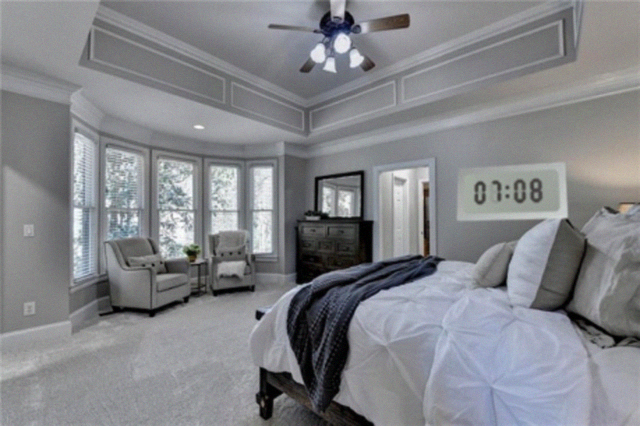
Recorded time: 7.08
